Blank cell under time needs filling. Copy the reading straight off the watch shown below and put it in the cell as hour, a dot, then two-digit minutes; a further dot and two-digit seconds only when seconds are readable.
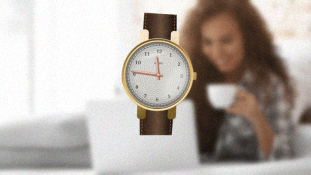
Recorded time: 11.46
